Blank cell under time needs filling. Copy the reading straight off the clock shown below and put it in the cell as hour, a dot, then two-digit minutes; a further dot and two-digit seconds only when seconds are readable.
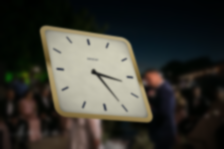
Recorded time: 3.25
